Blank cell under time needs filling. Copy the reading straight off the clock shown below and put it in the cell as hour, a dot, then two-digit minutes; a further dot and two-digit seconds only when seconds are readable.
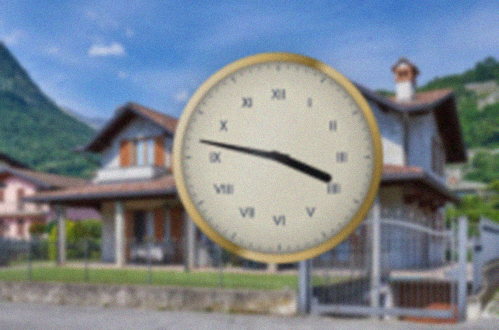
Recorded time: 3.47
